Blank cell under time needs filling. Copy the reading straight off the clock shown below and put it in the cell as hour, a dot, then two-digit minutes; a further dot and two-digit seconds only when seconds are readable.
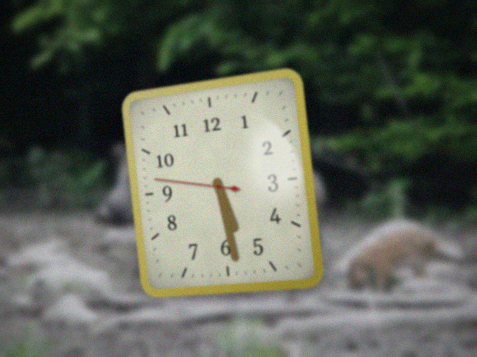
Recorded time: 5.28.47
